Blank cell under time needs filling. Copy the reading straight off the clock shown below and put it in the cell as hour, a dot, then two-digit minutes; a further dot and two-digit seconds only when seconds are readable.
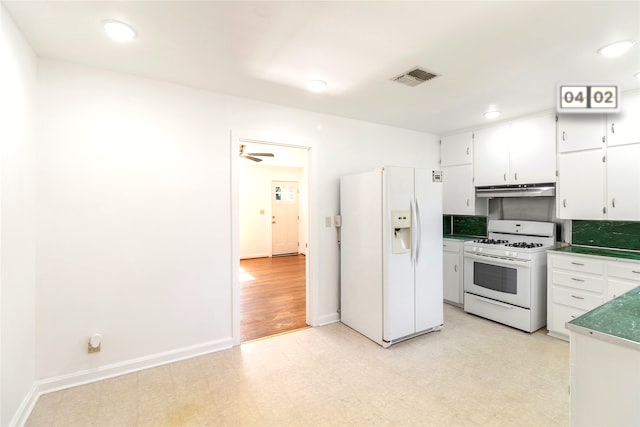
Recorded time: 4.02
